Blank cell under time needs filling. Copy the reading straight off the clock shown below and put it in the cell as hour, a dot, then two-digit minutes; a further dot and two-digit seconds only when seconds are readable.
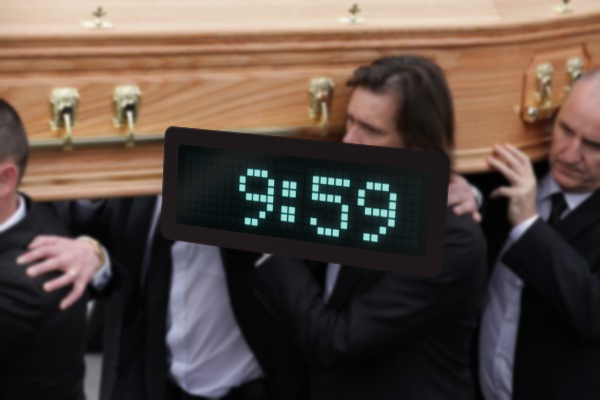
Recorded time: 9.59
